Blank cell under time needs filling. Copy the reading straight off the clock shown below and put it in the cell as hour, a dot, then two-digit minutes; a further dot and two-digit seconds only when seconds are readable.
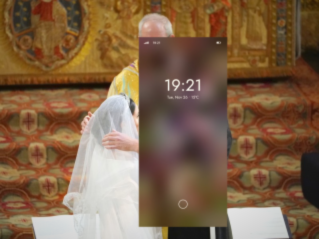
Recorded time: 19.21
